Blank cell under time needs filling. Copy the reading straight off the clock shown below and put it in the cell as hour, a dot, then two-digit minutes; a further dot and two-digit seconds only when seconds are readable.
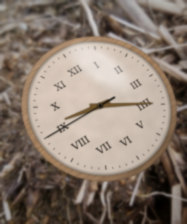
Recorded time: 9.19.45
